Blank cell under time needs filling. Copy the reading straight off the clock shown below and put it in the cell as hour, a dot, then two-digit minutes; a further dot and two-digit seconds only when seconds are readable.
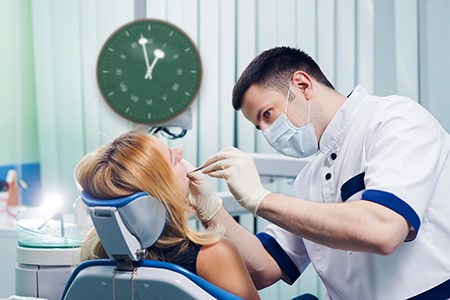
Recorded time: 12.58
